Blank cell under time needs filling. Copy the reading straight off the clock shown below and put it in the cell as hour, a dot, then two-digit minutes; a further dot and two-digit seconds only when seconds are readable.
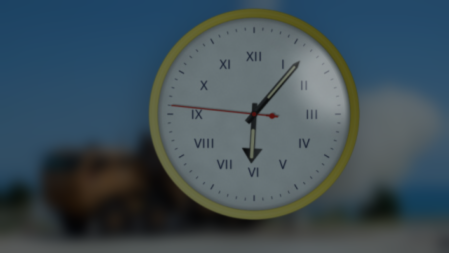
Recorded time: 6.06.46
